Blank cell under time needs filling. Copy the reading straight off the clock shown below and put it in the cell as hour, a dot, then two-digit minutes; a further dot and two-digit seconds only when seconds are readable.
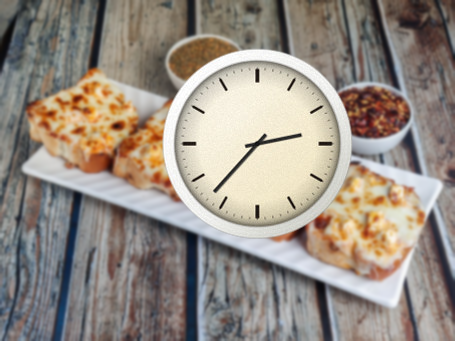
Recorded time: 2.37
